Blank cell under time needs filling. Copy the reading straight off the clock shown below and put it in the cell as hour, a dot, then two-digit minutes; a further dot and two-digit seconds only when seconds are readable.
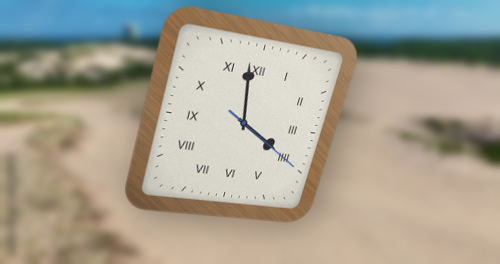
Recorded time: 3.58.20
